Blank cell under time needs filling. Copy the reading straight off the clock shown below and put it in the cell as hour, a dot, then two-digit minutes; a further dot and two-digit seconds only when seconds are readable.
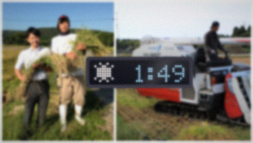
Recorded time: 1.49
